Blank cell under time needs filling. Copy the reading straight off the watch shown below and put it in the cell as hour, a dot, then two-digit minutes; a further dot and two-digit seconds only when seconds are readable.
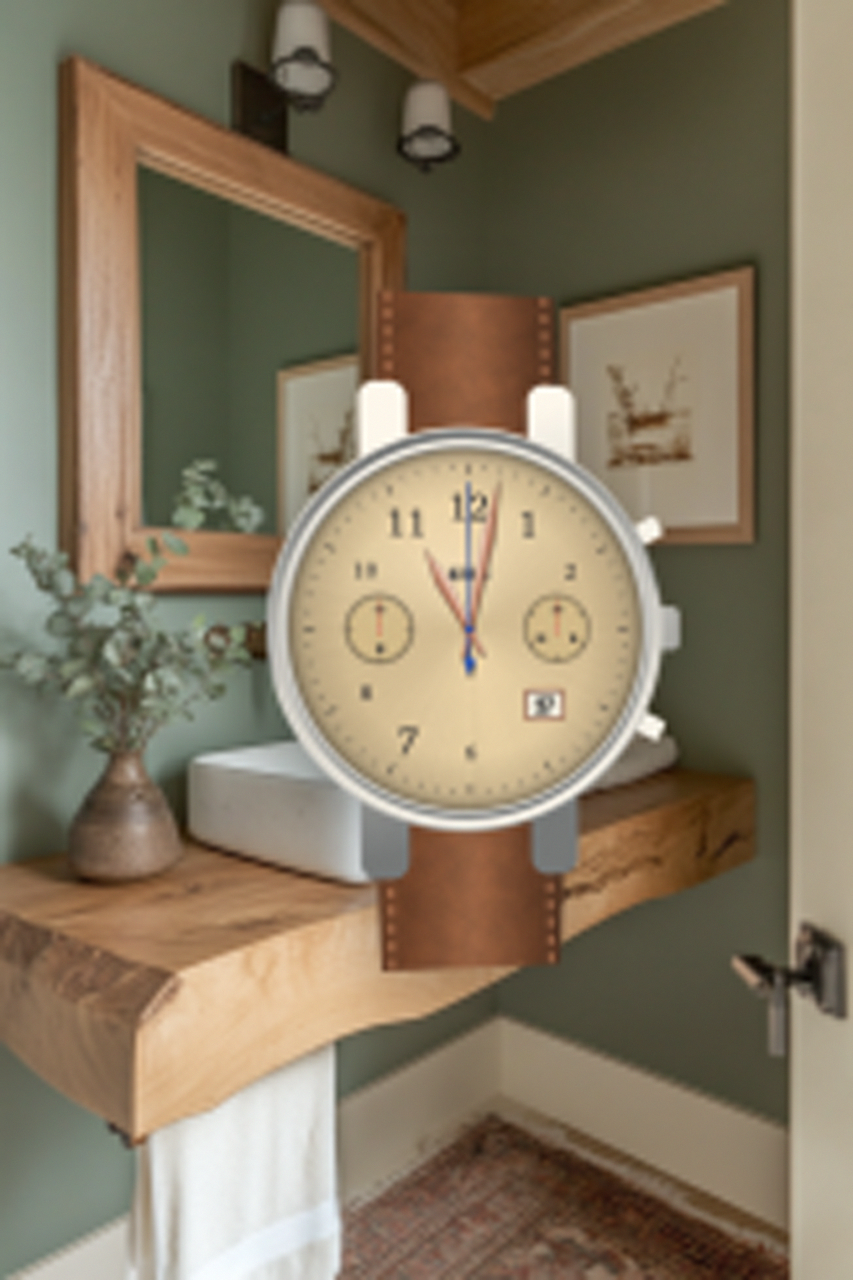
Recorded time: 11.02
